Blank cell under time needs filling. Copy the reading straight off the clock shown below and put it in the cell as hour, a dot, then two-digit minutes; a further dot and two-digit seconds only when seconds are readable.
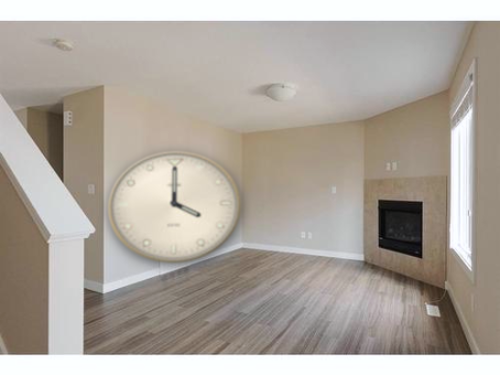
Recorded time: 4.00
